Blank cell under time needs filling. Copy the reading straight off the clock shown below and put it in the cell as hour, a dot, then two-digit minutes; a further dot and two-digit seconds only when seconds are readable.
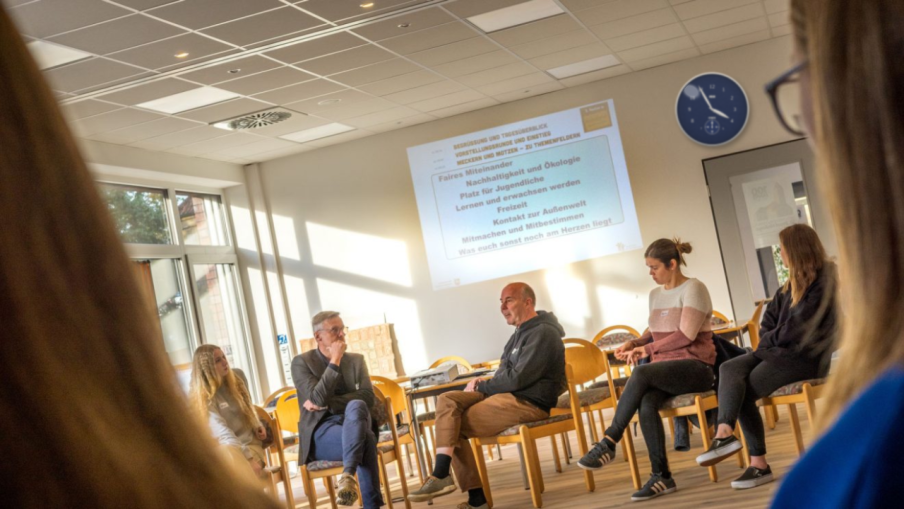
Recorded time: 3.55
